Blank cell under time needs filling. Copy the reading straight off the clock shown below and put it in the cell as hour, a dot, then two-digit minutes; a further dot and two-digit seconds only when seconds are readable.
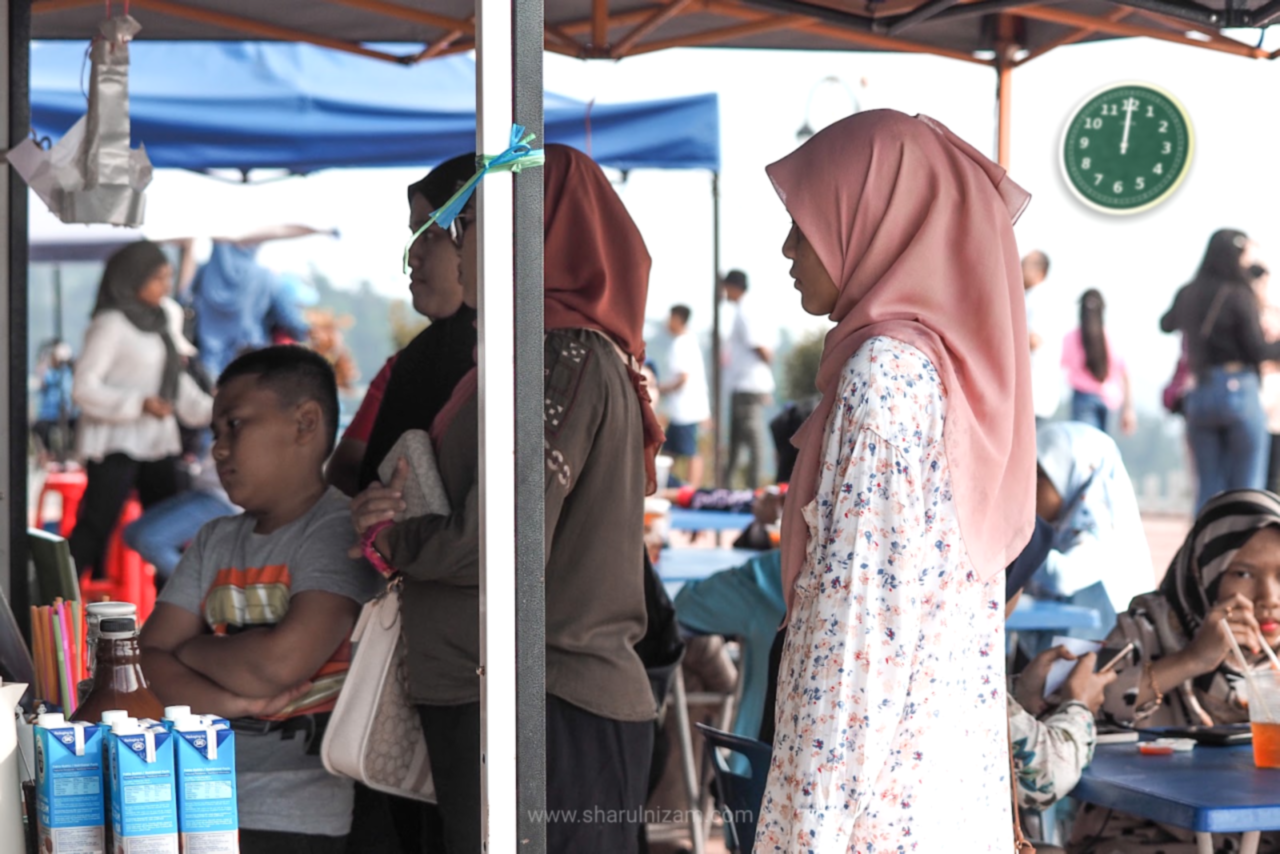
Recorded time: 12.00
